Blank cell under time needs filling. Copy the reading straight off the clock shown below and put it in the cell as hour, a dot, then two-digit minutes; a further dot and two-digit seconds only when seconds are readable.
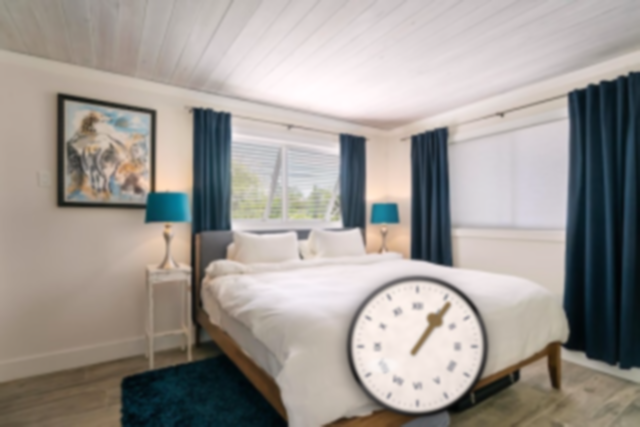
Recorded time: 1.06
